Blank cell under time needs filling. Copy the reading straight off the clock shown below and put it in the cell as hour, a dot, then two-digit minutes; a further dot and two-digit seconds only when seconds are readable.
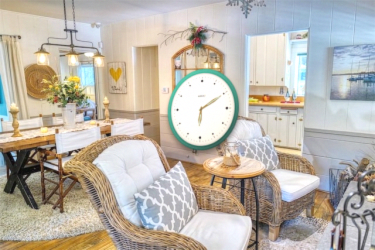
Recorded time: 6.10
